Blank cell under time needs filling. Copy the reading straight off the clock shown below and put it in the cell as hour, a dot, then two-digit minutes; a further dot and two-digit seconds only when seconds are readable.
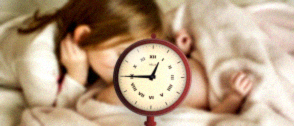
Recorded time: 12.45
